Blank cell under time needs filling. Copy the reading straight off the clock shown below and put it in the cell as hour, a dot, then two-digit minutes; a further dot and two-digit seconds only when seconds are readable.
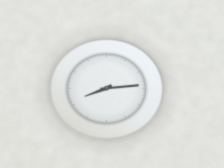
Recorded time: 8.14
